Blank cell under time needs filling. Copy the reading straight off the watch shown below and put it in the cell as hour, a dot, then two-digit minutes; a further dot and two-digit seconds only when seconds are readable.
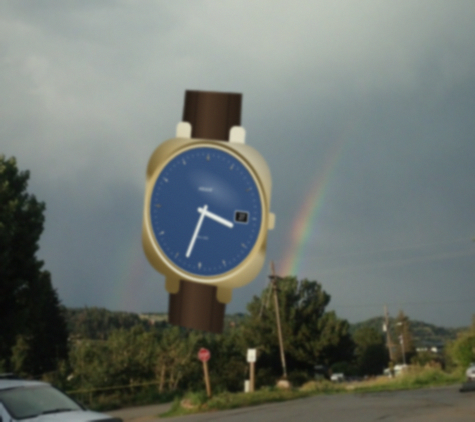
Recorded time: 3.33
